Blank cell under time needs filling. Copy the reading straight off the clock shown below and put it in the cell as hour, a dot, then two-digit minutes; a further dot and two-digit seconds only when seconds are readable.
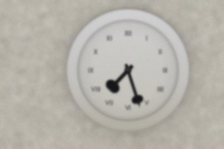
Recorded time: 7.27
